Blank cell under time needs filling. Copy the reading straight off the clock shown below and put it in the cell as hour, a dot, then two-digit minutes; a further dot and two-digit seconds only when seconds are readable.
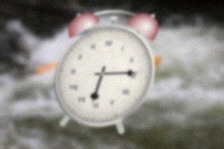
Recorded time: 6.14
